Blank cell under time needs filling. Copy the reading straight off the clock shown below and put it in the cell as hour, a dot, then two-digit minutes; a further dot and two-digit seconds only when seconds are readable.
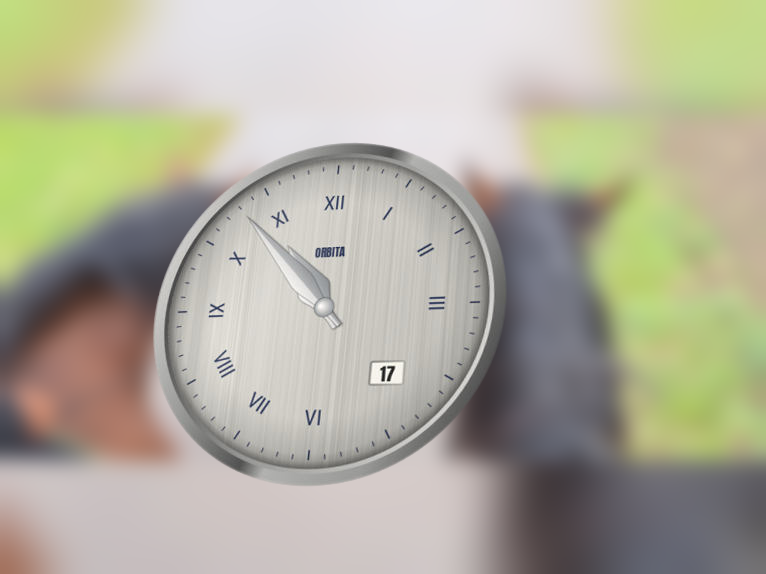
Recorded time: 10.53
